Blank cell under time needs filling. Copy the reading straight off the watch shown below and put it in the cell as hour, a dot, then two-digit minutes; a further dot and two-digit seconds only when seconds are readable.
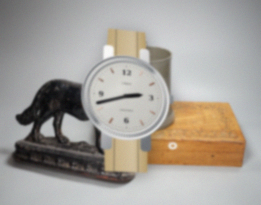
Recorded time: 2.42
